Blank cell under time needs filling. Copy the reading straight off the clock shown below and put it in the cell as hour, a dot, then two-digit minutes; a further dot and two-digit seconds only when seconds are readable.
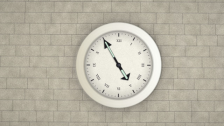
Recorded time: 4.55
